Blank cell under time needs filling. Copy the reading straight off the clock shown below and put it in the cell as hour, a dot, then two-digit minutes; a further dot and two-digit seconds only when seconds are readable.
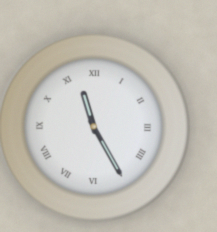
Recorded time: 11.25
